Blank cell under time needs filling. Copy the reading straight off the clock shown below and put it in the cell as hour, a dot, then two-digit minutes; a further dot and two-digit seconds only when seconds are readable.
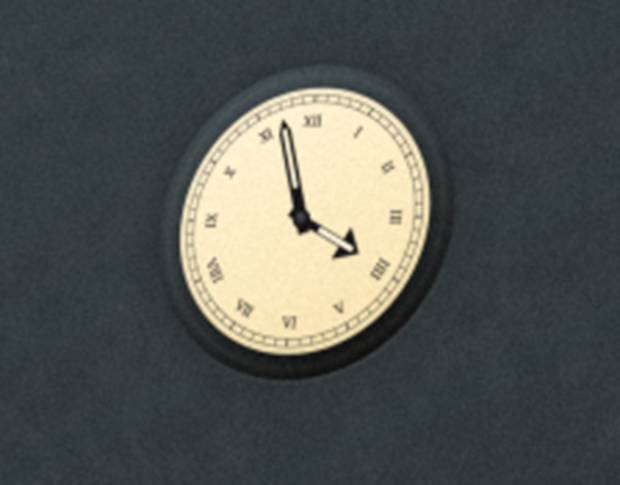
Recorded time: 3.57
